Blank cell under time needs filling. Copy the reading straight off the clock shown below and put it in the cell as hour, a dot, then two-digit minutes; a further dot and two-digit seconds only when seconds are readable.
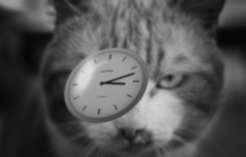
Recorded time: 3.12
